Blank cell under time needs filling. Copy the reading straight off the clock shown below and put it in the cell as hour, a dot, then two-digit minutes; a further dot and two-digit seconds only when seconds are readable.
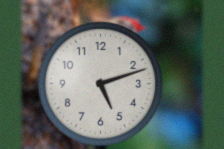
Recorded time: 5.12
